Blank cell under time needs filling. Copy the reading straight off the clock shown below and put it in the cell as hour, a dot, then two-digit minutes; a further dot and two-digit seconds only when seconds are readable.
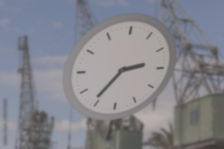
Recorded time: 2.36
